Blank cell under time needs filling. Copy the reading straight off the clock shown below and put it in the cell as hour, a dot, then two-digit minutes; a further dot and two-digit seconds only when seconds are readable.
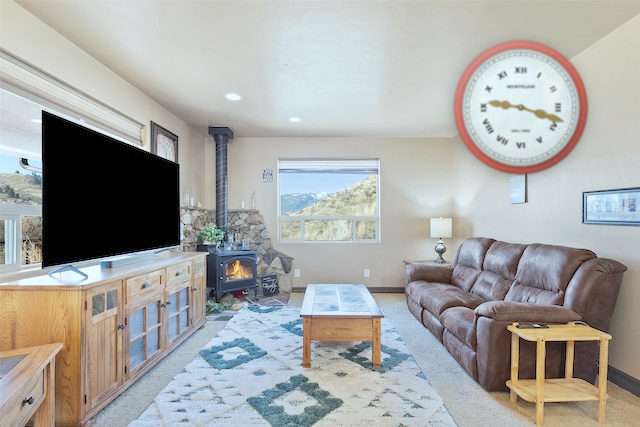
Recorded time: 9.18
